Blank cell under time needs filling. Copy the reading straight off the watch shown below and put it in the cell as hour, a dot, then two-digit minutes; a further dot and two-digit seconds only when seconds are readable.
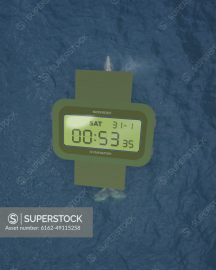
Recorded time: 0.53.35
